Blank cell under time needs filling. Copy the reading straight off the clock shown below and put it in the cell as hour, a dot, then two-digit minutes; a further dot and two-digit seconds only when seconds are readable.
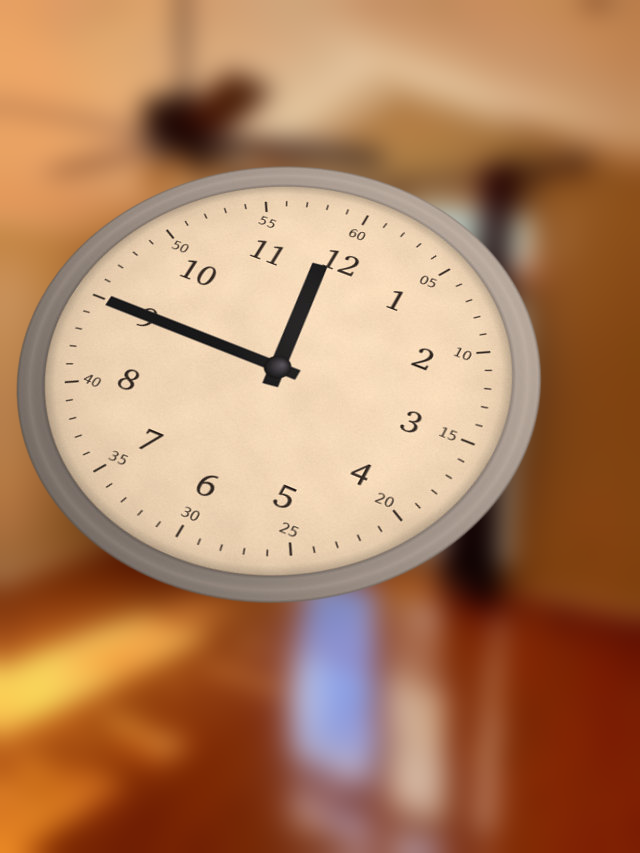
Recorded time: 11.45
